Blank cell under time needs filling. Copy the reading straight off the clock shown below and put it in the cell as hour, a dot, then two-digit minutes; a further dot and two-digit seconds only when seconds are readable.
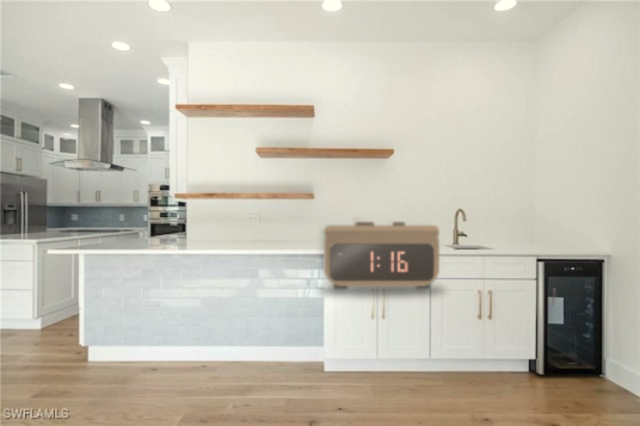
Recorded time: 1.16
